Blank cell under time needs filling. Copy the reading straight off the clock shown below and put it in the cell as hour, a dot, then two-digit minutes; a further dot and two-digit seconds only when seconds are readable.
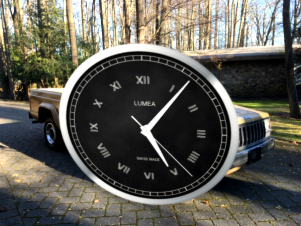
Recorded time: 5.06.23
